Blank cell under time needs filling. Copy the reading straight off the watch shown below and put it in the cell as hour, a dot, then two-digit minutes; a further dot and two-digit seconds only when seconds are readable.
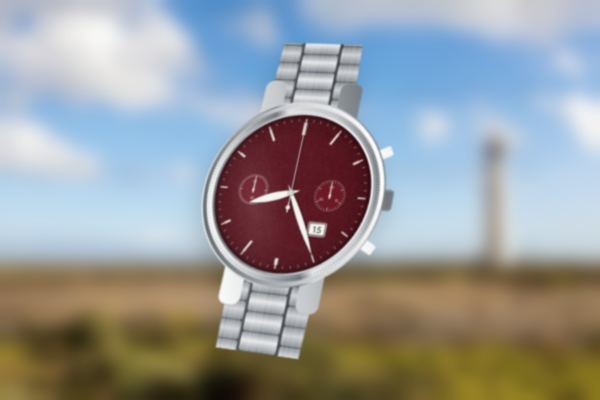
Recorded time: 8.25
